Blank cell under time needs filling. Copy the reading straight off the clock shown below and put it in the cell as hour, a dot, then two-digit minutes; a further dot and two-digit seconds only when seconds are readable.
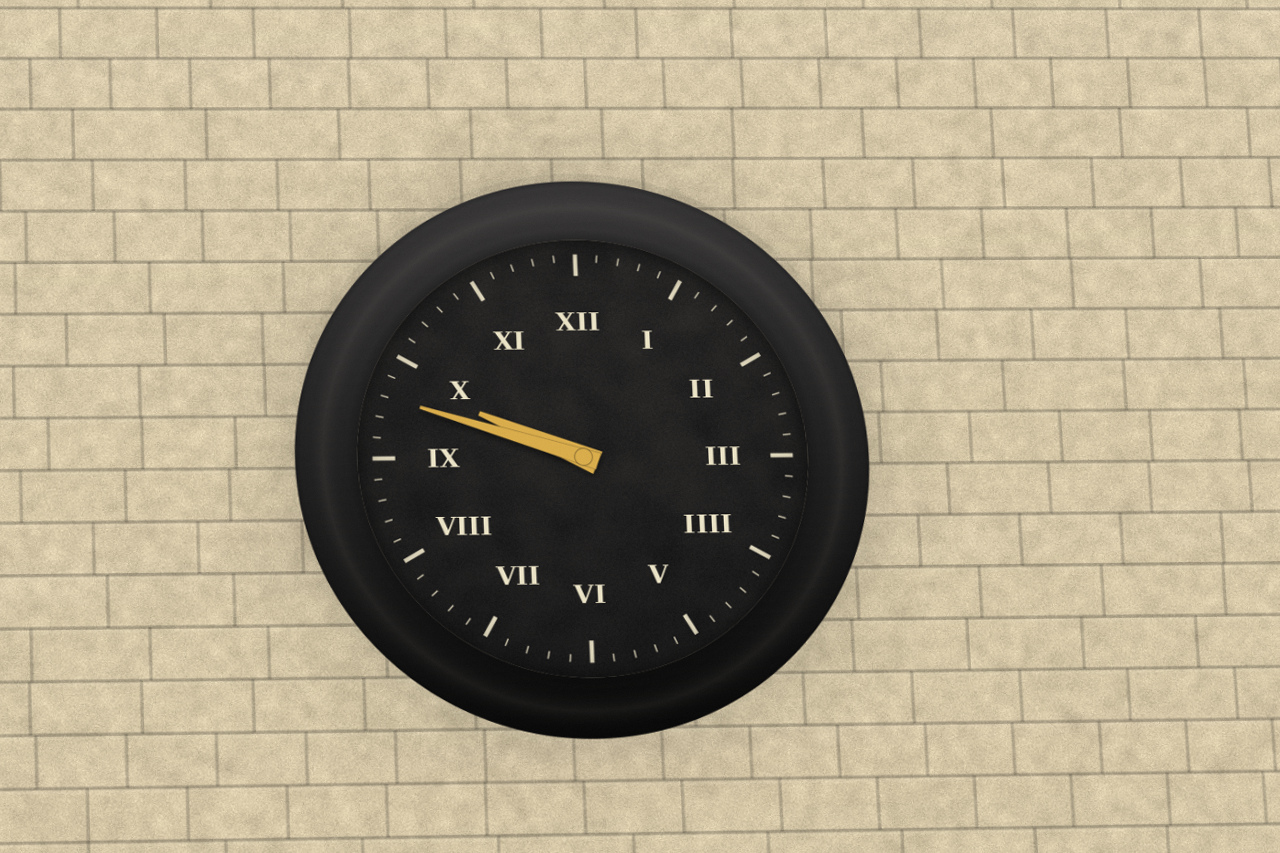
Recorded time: 9.48
